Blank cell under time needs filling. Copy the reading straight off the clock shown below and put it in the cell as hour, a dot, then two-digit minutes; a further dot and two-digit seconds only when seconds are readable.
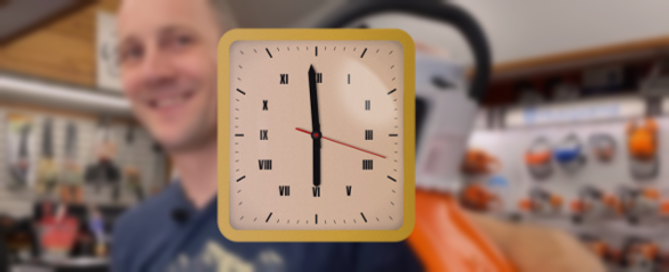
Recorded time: 5.59.18
